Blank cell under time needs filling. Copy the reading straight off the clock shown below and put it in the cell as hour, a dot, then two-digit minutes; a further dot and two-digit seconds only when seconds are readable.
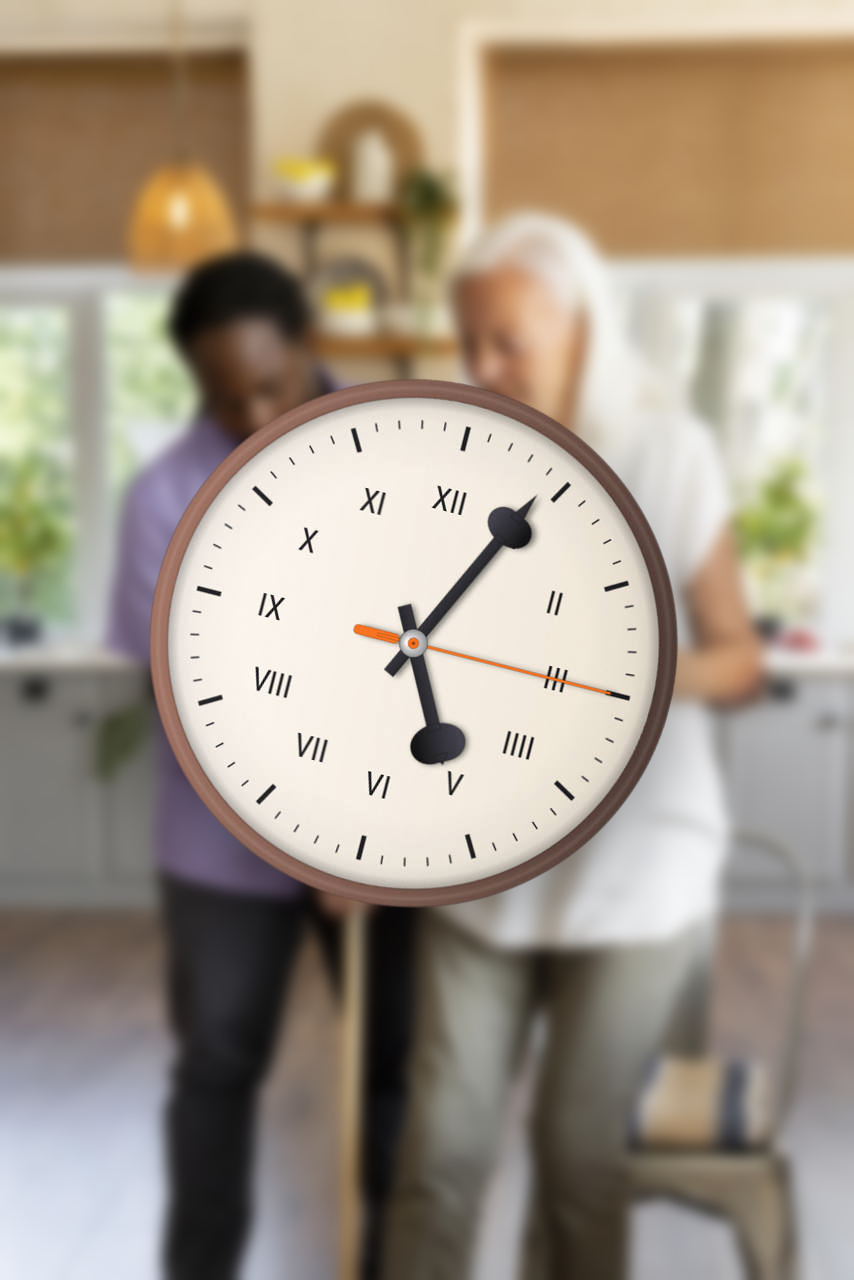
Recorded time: 5.04.15
